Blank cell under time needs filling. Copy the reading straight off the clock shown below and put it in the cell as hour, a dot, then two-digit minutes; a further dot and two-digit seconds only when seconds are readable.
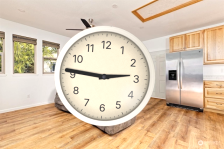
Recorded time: 2.46
